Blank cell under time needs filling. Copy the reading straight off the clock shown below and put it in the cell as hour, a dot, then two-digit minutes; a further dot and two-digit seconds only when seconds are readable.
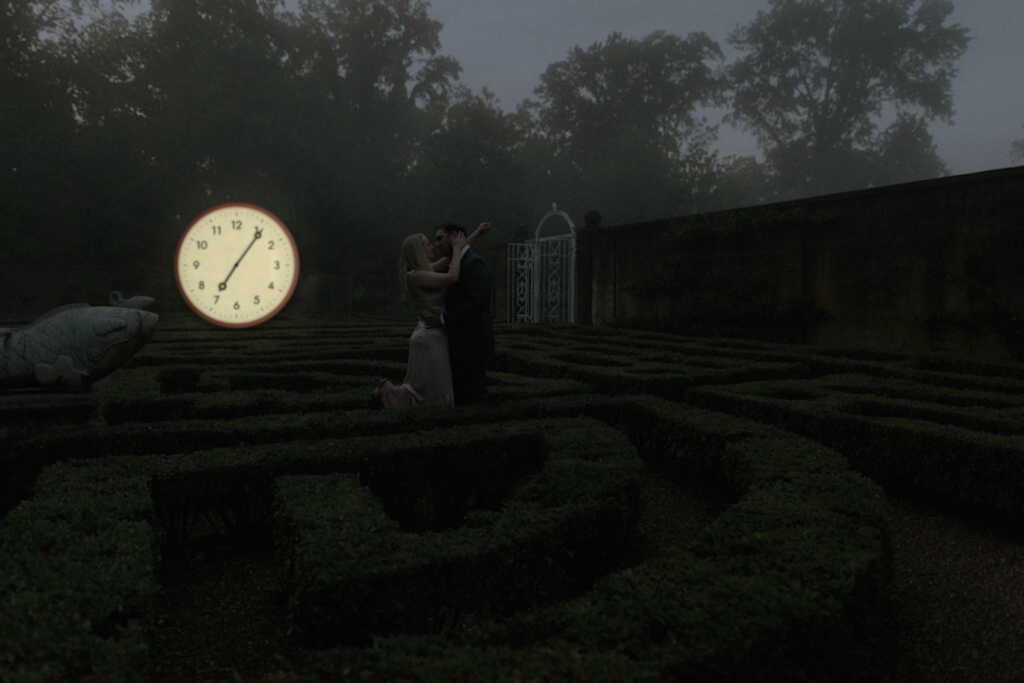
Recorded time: 7.06
